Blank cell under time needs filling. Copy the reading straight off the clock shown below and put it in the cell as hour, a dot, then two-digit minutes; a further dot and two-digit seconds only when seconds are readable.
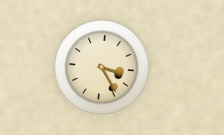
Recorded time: 3.24
